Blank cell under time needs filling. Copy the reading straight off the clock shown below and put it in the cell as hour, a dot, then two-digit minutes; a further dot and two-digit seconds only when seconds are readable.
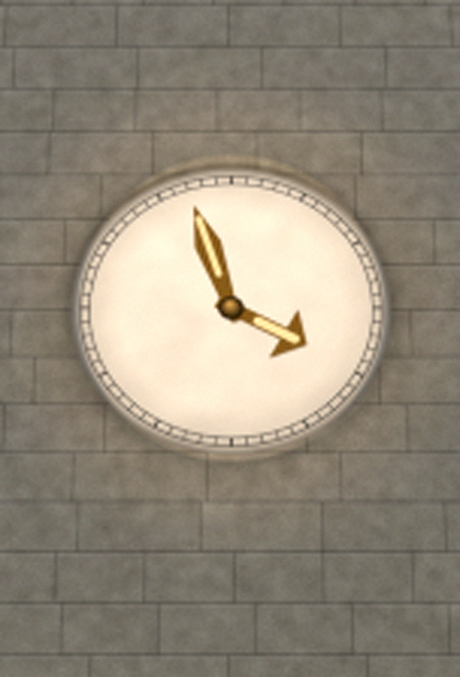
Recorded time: 3.57
